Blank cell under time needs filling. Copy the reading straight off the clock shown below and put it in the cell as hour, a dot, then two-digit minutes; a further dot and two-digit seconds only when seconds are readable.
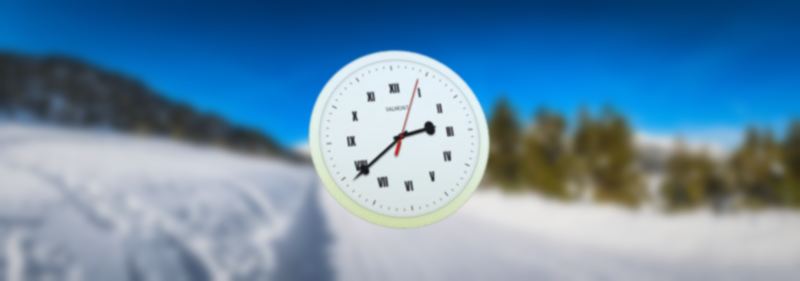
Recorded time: 2.39.04
